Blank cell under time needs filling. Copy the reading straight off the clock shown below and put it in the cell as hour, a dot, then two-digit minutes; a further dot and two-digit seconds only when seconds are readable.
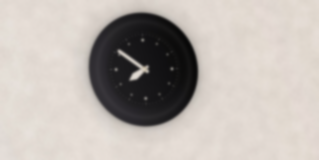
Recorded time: 7.51
